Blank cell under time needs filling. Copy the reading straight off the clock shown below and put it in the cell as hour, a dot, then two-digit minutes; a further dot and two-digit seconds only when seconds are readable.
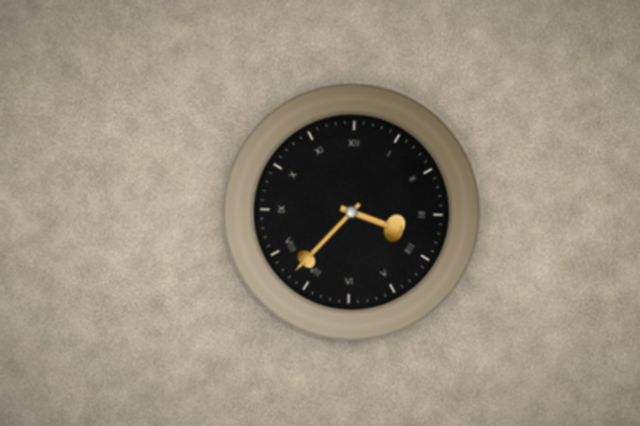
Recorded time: 3.37
